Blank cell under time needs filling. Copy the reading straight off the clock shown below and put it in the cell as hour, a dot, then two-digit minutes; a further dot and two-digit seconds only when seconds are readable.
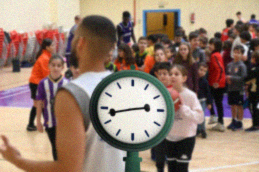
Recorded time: 2.43
